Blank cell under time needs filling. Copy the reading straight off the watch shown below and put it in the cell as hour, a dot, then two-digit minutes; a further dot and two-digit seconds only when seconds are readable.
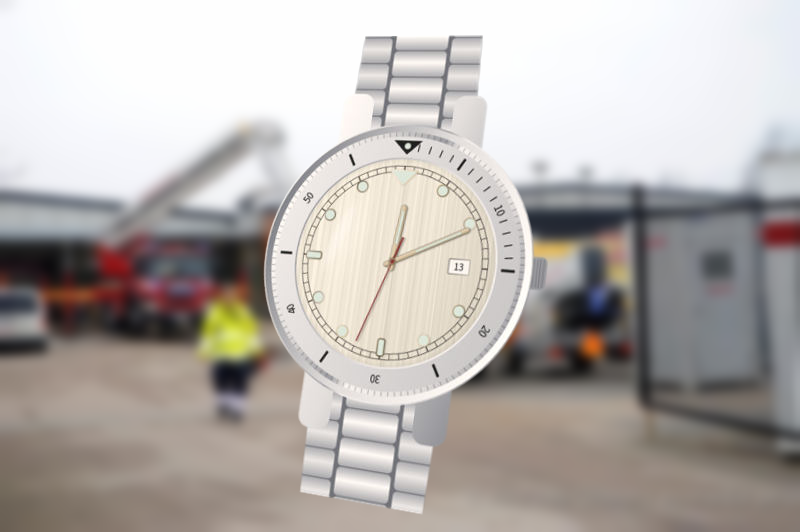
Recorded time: 12.10.33
